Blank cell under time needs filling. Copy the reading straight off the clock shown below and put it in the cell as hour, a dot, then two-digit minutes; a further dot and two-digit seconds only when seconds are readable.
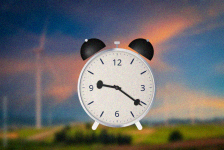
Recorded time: 9.21
